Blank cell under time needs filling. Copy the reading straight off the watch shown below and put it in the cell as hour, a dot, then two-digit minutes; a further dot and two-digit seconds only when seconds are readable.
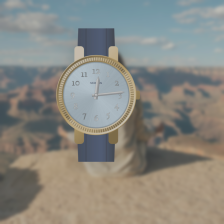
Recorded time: 12.14
